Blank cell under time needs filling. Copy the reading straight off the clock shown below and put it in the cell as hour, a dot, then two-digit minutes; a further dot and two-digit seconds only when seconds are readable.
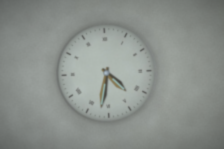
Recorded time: 4.32
